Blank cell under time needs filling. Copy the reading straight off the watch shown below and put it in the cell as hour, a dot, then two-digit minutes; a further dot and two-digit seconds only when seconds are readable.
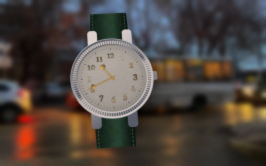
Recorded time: 10.41
